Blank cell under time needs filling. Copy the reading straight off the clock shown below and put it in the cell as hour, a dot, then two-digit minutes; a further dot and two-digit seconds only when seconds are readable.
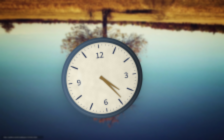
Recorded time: 4.24
